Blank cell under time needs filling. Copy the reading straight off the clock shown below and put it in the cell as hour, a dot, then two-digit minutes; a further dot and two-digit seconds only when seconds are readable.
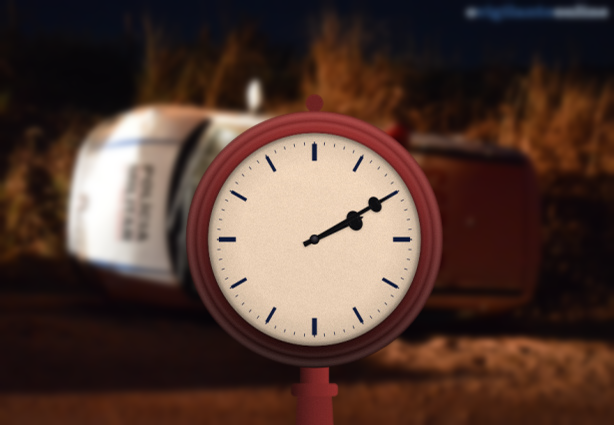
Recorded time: 2.10
